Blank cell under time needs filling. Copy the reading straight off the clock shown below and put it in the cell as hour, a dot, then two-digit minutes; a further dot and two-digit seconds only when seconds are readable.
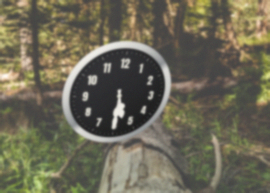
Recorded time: 5.30
